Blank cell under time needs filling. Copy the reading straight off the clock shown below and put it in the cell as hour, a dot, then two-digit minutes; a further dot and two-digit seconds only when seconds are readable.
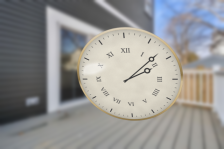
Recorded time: 2.08
